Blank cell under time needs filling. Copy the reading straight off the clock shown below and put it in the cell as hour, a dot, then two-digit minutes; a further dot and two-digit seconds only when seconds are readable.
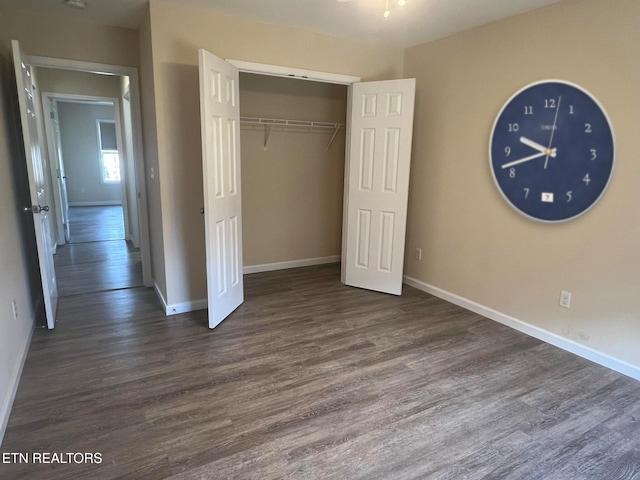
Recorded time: 9.42.02
